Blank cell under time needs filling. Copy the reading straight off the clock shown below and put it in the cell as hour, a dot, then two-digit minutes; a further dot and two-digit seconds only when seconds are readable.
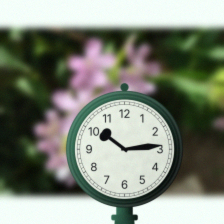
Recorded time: 10.14
